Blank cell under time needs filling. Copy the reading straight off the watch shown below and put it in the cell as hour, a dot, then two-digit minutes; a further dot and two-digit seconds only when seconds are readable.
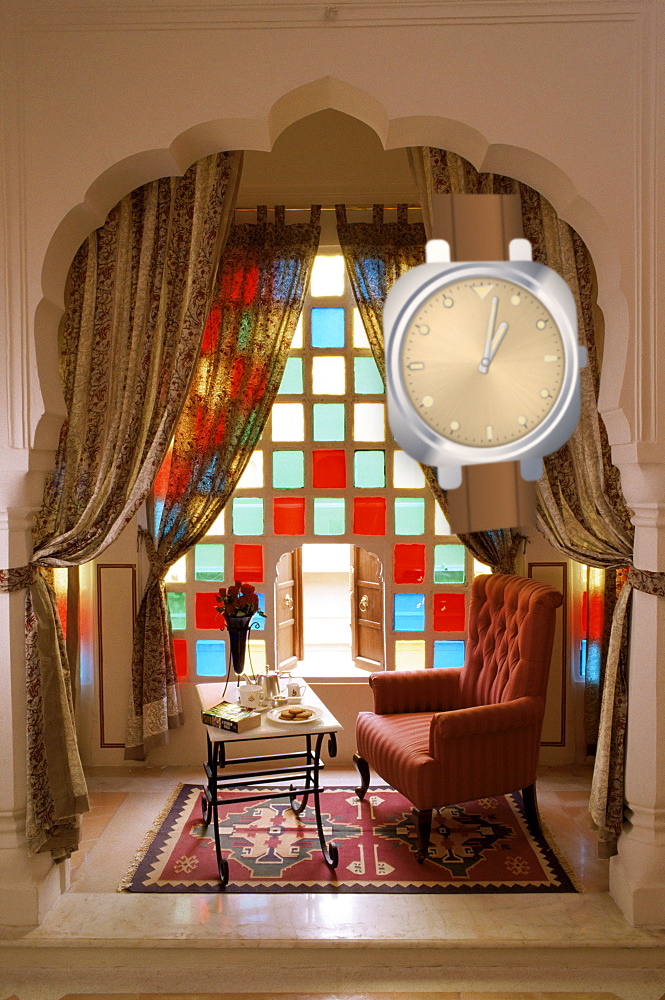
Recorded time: 1.02
